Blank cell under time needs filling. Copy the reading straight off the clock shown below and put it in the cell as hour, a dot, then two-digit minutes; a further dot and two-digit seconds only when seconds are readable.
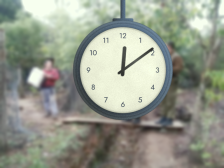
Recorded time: 12.09
